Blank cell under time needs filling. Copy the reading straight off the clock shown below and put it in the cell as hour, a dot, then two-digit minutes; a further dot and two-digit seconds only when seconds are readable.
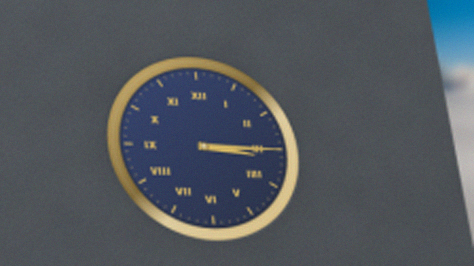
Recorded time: 3.15
